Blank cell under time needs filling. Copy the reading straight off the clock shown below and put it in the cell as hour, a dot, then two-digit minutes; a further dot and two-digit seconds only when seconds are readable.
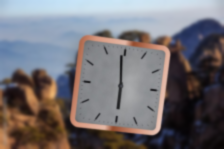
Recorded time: 5.59
